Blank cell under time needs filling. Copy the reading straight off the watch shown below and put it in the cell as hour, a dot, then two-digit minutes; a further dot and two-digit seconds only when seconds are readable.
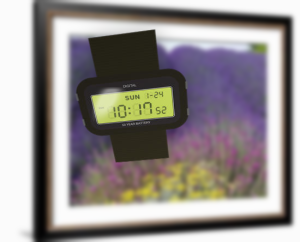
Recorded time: 10.17.52
